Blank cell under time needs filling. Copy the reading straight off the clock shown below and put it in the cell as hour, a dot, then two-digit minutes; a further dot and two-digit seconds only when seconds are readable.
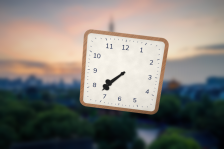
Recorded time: 7.37
